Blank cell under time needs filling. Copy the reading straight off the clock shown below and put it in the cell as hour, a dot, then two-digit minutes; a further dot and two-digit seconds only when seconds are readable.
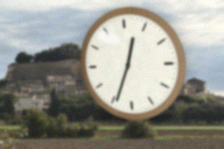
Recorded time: 12.34
